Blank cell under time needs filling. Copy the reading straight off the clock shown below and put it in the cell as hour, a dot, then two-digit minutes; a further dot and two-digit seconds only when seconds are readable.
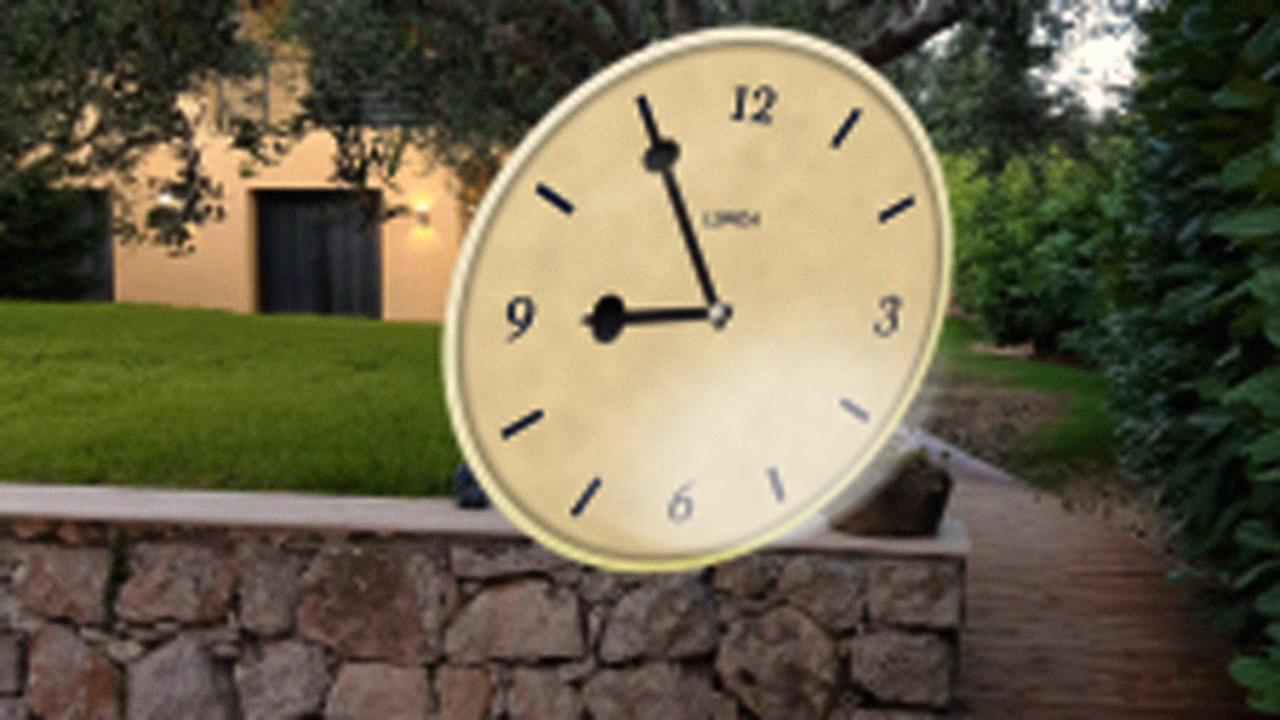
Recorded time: 8.55
